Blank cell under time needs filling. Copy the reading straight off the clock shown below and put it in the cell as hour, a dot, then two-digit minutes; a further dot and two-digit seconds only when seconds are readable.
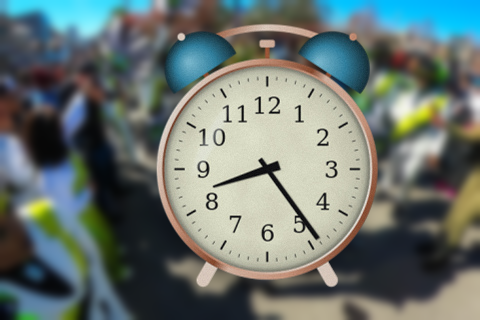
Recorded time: 8.24
